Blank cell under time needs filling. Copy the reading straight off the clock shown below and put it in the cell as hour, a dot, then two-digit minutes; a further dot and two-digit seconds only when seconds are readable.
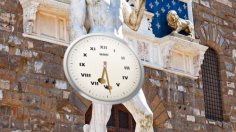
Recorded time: 6.29
